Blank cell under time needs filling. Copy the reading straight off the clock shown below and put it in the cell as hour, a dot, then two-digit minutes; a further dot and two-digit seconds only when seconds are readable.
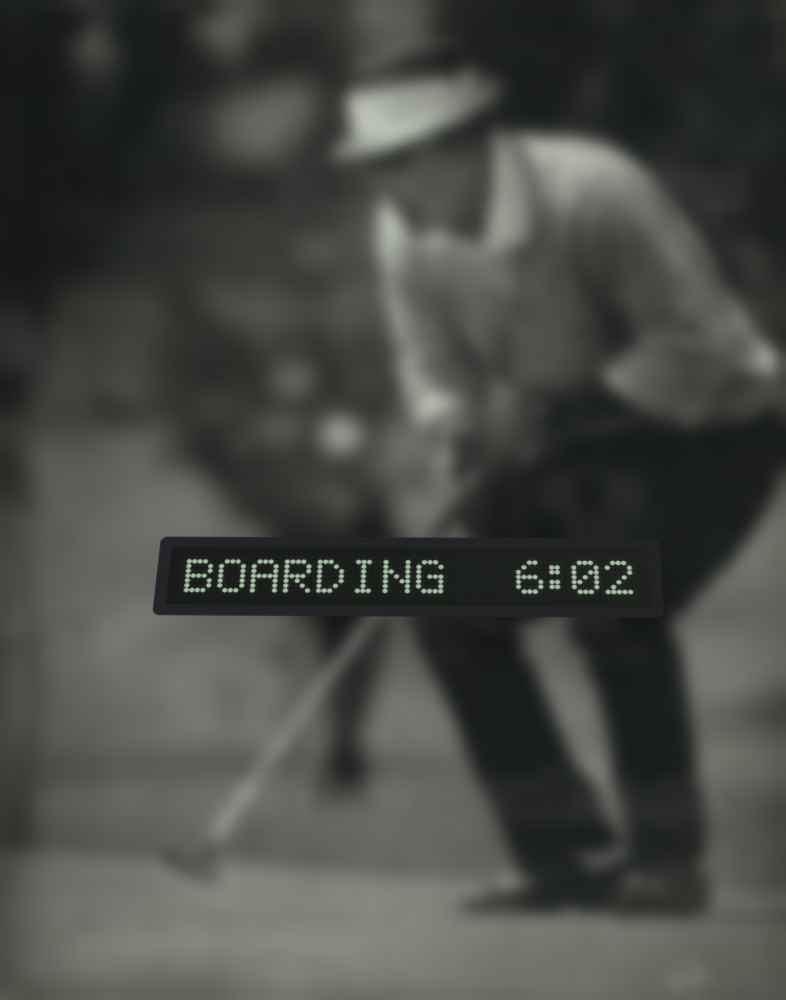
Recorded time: 6.02
